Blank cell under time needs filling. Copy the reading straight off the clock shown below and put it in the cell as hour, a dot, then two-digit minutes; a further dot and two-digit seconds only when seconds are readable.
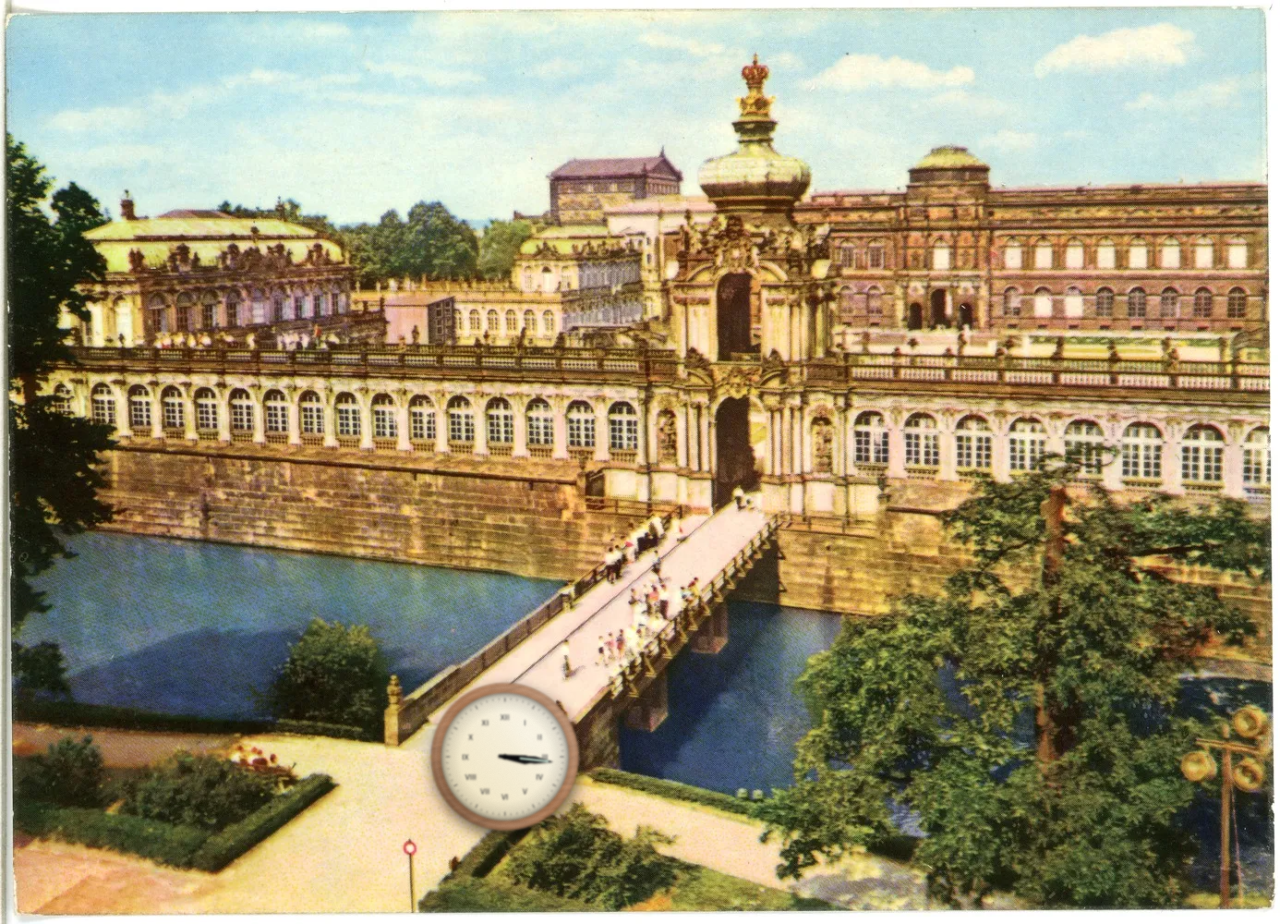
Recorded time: 3.16
